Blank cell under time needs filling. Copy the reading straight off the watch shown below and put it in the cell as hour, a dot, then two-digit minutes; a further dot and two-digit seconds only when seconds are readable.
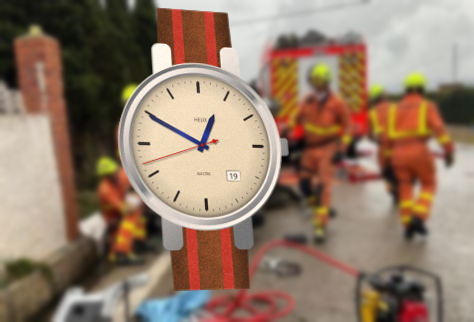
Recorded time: 12.49.42
